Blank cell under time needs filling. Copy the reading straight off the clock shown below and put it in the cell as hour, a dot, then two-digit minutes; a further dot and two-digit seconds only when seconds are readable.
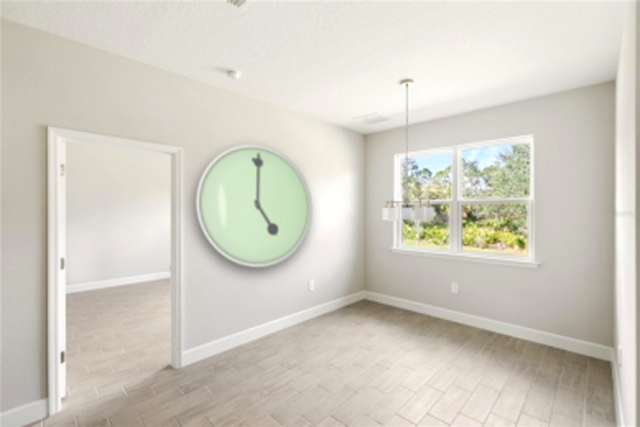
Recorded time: 5.01
